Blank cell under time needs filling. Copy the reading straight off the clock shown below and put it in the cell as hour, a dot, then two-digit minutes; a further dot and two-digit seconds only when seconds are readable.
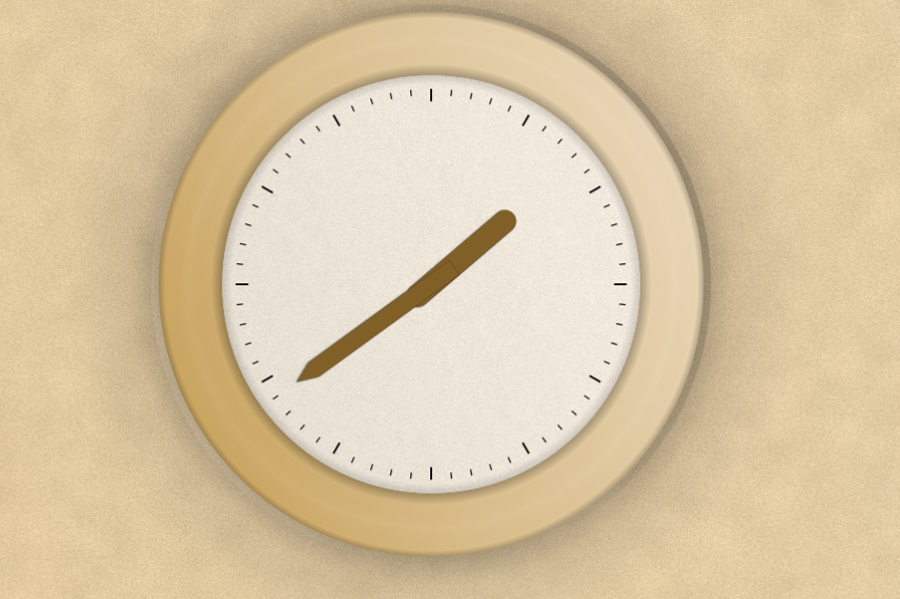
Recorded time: 1.39
